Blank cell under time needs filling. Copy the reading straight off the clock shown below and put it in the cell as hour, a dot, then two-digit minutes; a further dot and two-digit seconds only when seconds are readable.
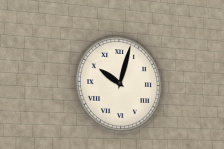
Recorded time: 10.03
